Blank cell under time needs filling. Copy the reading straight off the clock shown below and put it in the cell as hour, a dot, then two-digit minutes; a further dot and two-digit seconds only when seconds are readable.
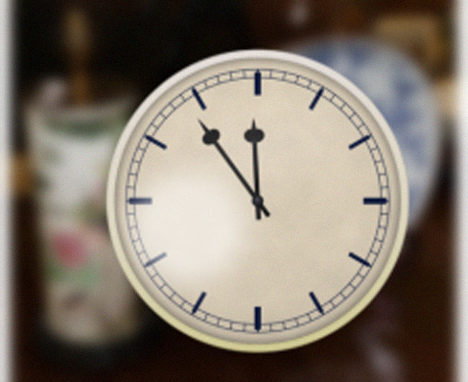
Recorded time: 11.54
